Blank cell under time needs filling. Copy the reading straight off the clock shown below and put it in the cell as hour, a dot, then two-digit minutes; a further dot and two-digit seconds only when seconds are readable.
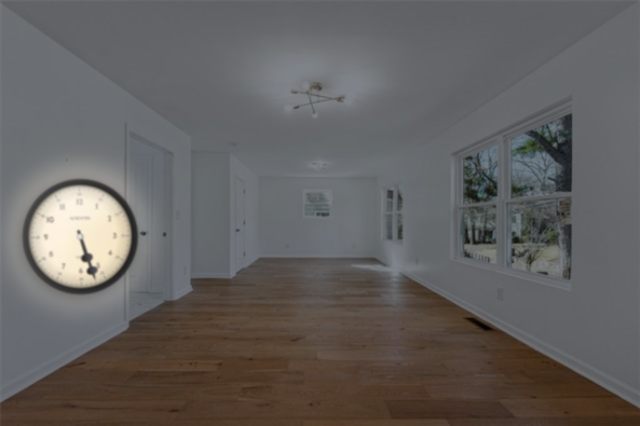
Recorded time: 5.27
